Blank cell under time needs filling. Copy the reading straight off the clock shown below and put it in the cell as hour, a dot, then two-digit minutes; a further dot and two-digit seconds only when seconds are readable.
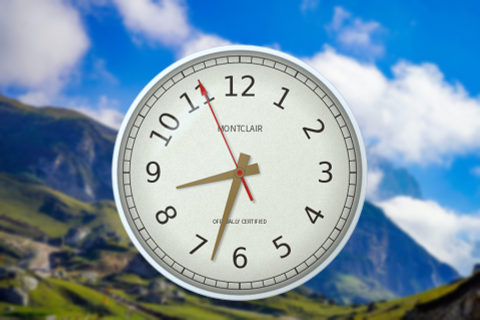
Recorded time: 8.32.56
